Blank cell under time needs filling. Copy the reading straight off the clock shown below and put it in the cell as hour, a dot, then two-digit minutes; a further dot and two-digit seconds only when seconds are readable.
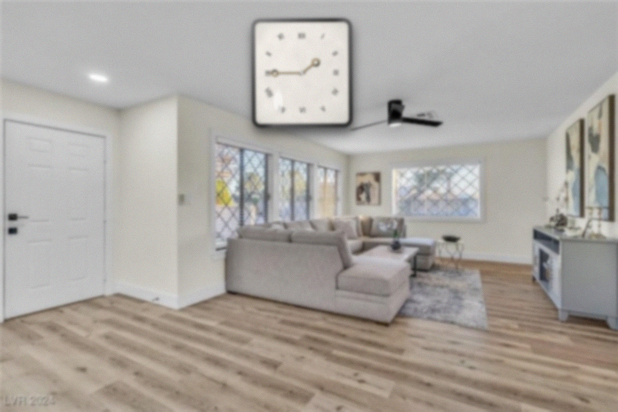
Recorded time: 1.45
